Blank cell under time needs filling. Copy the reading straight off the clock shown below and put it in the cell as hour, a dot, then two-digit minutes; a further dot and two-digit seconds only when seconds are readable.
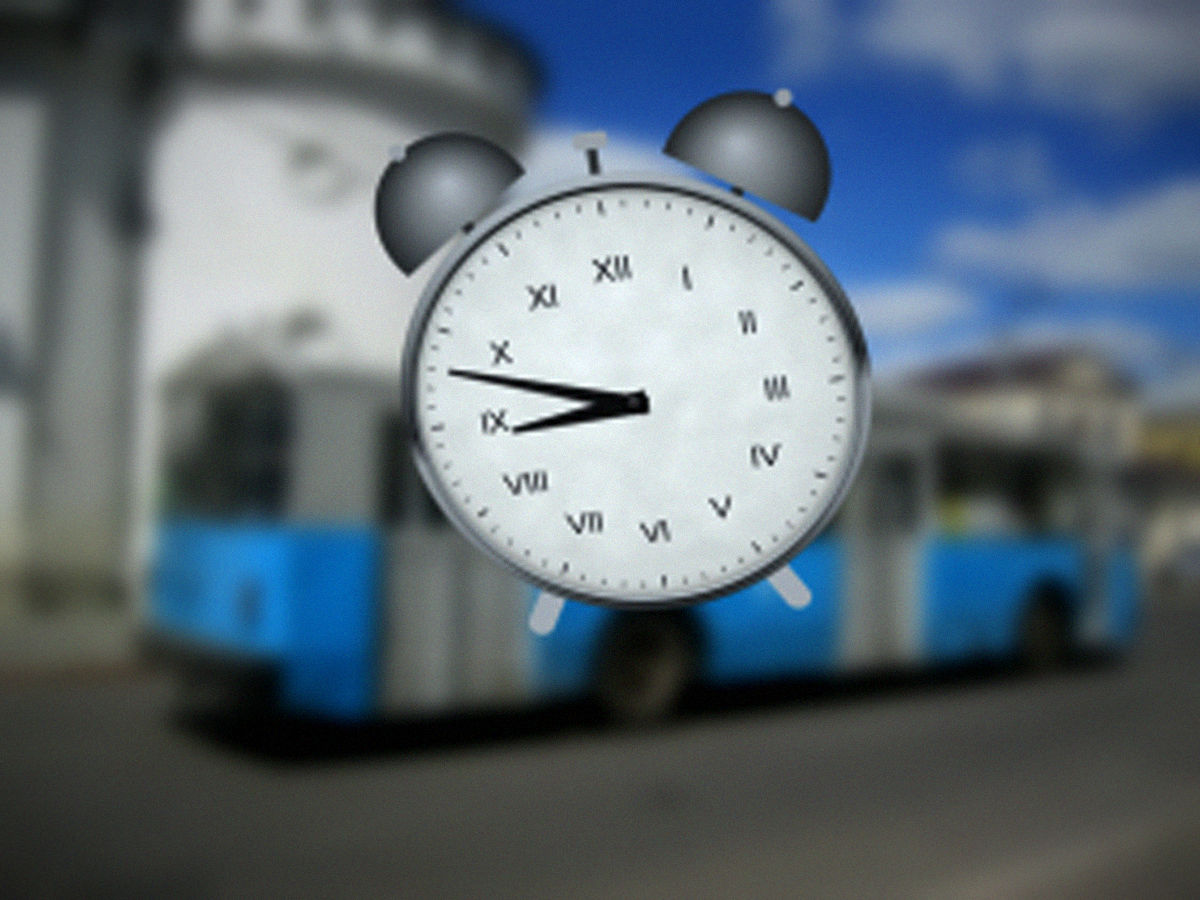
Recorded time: 8.48
